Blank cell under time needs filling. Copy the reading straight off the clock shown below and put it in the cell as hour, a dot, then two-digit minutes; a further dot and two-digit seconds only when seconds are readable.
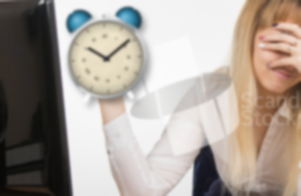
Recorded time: 10.09
